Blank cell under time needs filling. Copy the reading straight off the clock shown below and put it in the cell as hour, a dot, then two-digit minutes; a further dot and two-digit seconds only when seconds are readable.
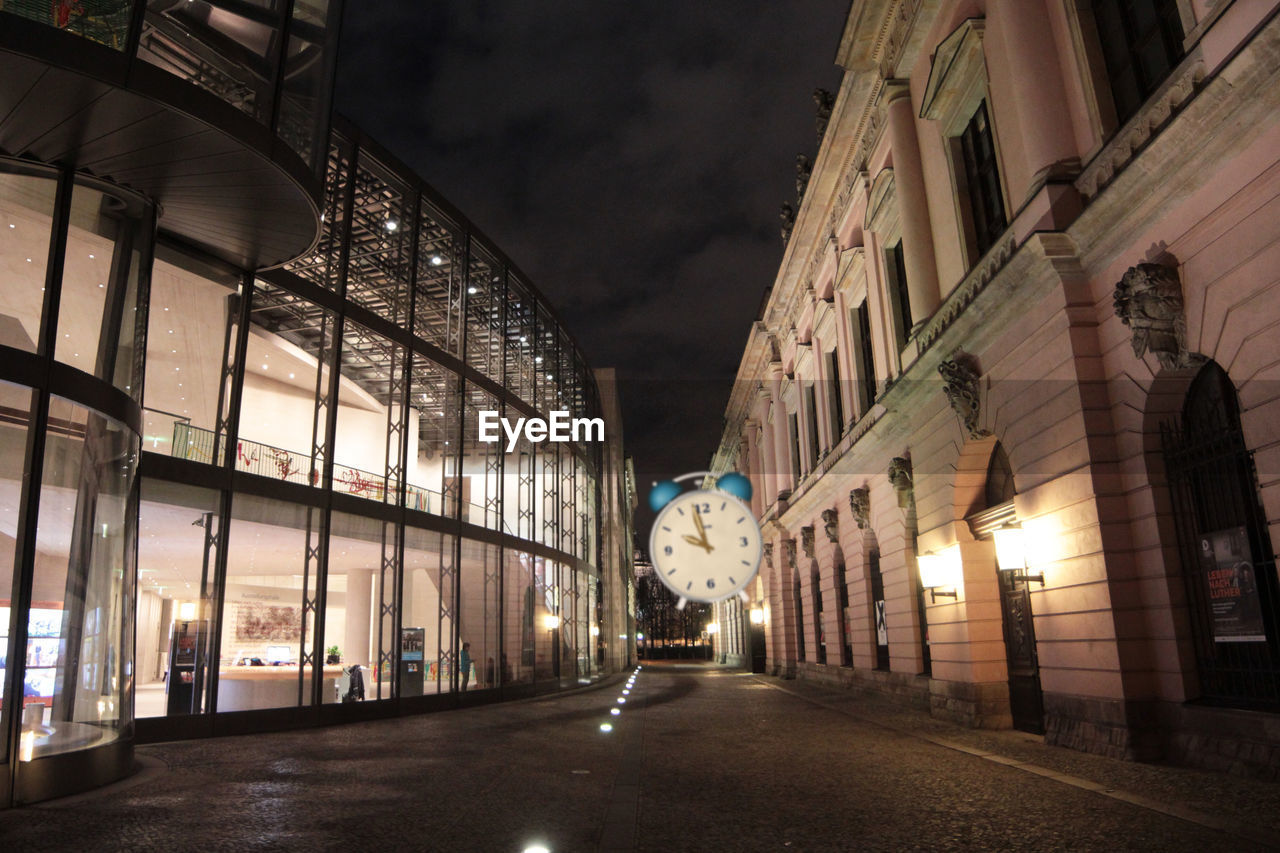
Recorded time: 9.58
